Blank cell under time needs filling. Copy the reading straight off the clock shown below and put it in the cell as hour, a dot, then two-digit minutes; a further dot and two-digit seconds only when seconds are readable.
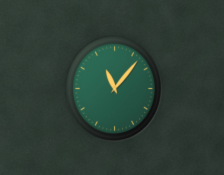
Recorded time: 11.07
